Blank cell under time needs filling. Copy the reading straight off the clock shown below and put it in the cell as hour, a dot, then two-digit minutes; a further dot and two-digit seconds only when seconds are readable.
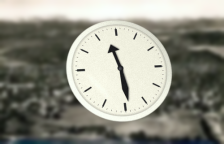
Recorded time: 11.29
